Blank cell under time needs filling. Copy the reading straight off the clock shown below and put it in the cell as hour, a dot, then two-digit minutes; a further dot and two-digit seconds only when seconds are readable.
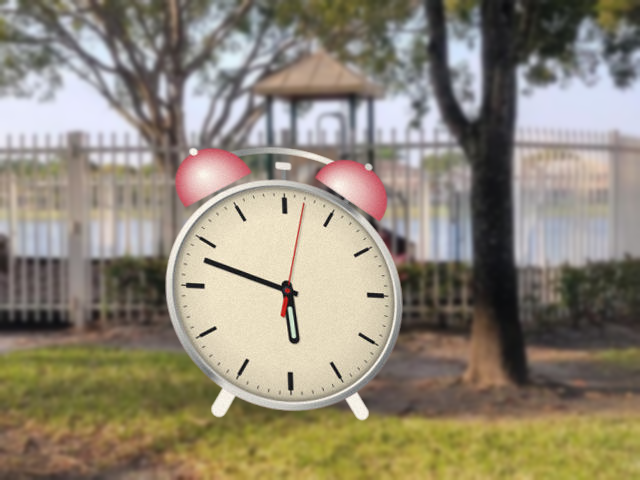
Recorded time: 5.48.02
